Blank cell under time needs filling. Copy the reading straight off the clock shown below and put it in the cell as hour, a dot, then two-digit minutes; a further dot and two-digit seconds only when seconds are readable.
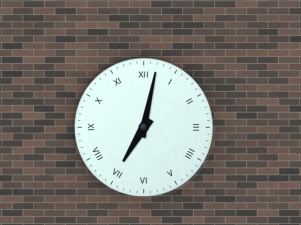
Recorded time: 7.02
